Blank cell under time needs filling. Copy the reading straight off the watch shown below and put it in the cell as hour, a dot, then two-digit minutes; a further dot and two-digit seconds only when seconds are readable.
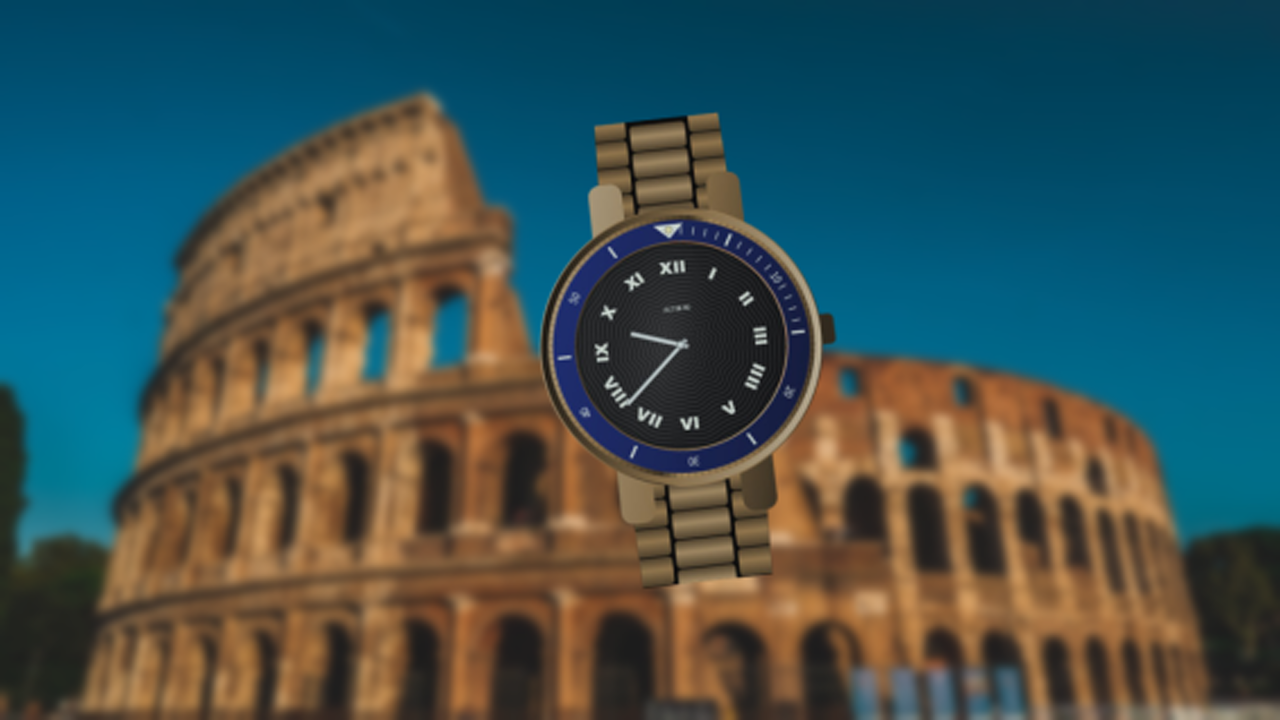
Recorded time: 9.38
